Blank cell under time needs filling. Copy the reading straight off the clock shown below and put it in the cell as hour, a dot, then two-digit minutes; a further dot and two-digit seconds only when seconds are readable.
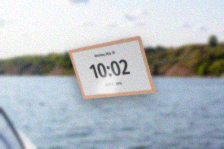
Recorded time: 10.02
